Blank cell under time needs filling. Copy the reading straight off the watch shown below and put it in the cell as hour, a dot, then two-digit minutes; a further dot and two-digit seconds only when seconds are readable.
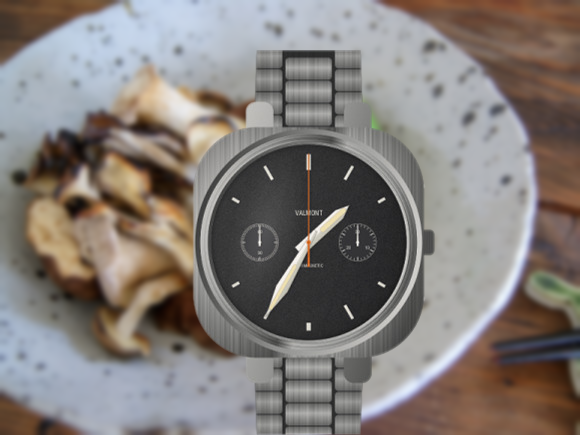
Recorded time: 1.35
